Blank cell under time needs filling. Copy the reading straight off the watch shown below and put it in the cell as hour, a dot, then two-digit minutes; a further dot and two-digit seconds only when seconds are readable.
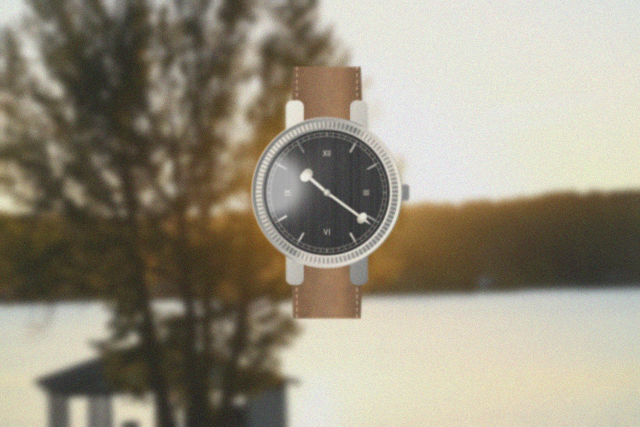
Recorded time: 10.21
